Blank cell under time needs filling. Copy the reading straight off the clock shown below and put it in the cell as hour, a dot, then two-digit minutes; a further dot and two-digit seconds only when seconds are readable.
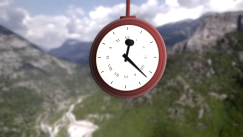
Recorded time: 12.22
